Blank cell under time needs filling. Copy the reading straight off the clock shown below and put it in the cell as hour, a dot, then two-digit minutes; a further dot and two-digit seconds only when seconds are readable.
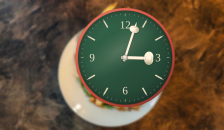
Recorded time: 3.03
